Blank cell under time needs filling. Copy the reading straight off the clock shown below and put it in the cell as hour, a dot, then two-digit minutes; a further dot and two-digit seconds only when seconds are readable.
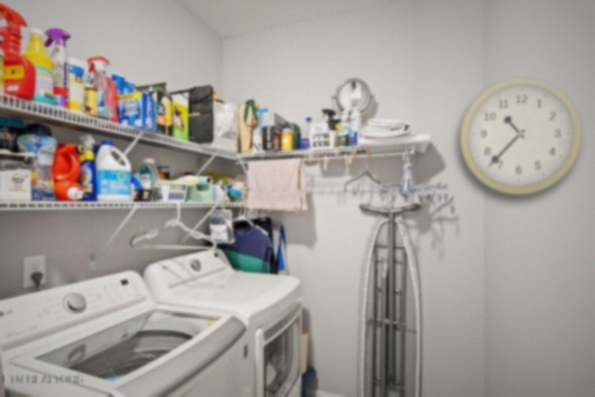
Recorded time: 10.37
